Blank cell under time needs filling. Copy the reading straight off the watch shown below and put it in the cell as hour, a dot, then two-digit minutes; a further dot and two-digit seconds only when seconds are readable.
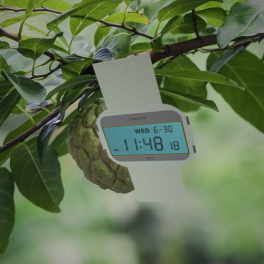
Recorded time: 11.48.18
